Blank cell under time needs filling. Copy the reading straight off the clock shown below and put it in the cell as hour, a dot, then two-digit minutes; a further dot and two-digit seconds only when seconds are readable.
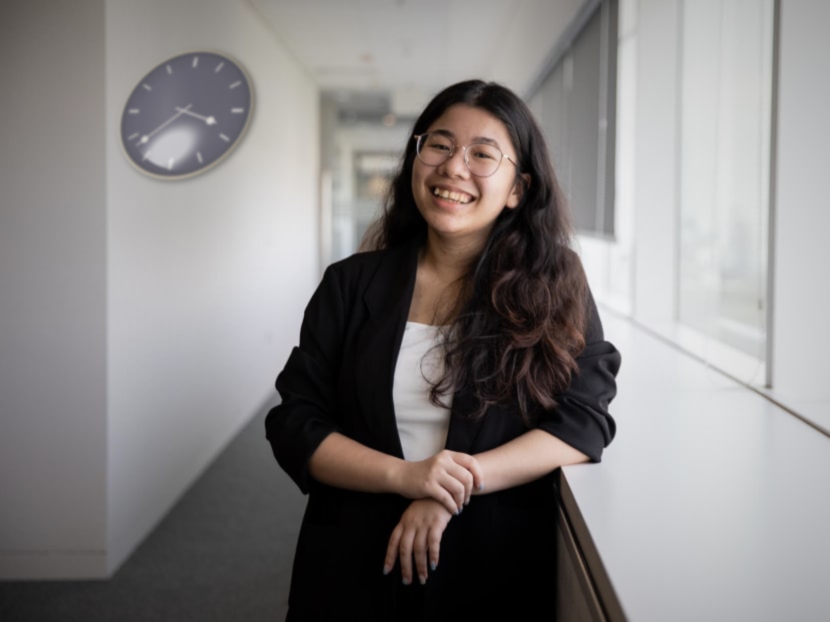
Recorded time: 3.38
